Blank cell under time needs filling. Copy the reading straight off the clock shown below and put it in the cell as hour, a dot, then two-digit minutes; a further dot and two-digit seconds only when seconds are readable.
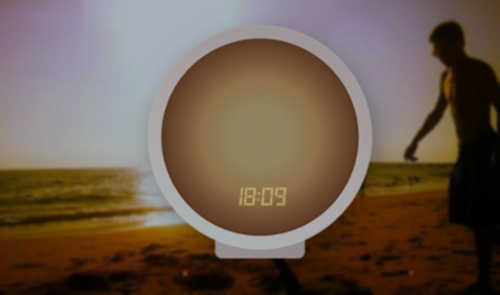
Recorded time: 18.09
